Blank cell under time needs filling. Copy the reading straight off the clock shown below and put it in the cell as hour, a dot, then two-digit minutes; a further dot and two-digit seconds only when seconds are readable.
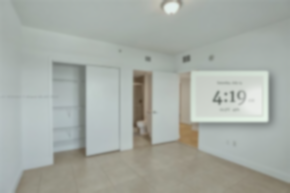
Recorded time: 4.19
